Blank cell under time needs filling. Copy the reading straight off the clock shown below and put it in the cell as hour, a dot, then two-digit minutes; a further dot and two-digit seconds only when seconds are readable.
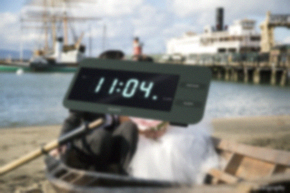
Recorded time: 11.04
